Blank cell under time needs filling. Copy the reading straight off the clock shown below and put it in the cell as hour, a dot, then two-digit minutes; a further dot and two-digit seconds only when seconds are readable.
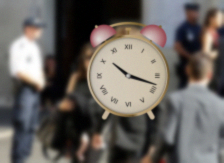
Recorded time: 10.18
